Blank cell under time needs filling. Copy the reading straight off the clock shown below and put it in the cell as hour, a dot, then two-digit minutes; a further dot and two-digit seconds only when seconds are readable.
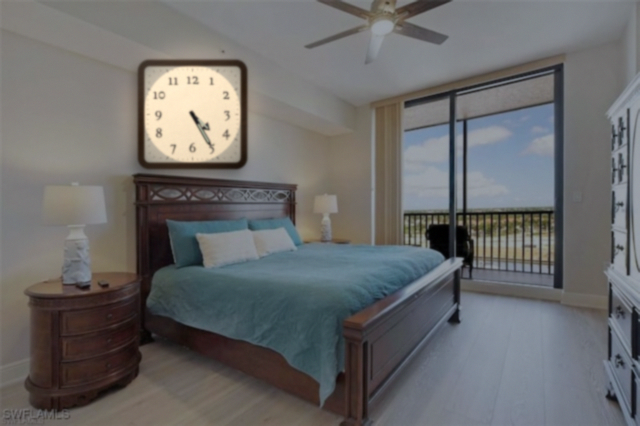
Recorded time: 4.25
